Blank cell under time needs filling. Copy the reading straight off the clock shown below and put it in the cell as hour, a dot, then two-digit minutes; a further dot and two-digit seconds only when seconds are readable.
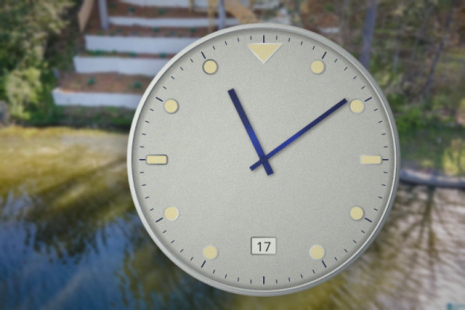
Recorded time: 11.09
